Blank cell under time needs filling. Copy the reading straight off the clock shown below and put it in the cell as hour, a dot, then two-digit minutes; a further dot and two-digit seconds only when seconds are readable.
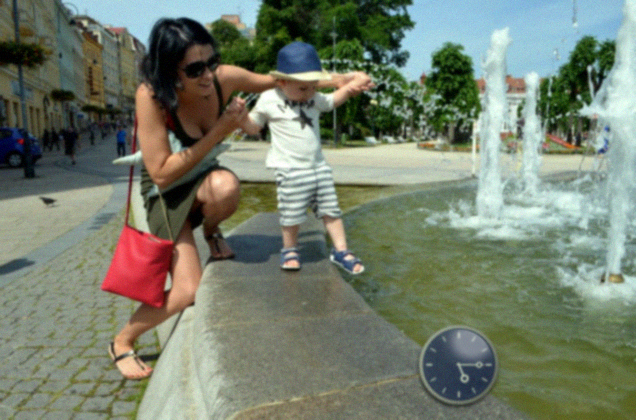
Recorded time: 5.15
